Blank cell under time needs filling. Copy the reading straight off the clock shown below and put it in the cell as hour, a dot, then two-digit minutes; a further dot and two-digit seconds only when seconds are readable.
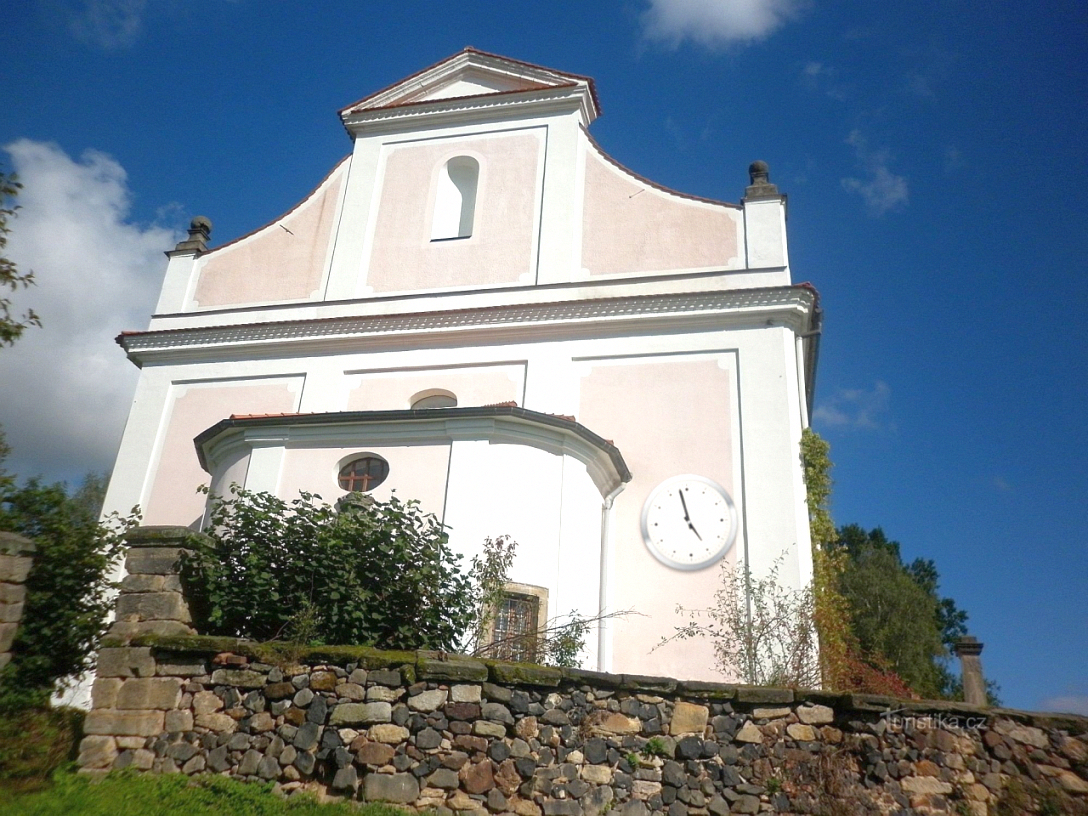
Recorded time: 4.58
